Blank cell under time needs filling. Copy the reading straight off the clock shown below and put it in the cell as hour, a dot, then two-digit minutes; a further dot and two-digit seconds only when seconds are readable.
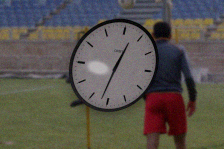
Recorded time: 12.32
